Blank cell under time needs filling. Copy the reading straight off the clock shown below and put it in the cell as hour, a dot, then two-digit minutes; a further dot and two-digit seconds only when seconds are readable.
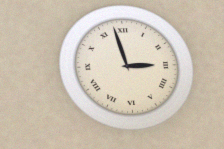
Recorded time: 2.58
